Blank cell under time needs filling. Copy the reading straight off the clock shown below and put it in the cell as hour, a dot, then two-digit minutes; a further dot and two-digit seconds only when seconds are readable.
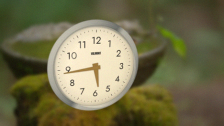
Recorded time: 5.44
